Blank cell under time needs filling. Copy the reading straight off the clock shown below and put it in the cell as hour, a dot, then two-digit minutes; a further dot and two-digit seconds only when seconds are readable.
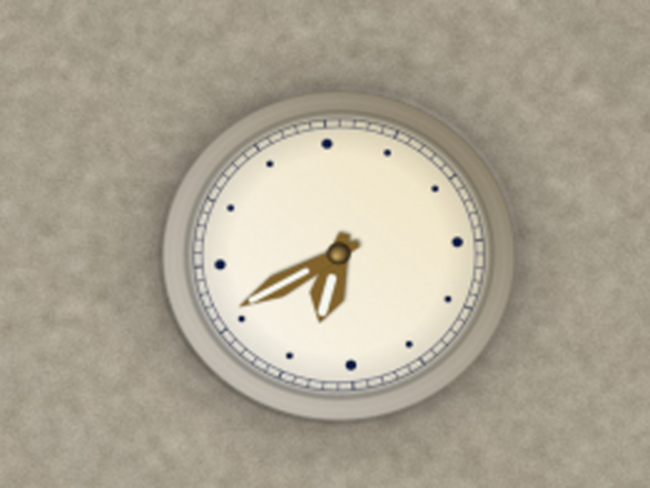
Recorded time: 6.41
